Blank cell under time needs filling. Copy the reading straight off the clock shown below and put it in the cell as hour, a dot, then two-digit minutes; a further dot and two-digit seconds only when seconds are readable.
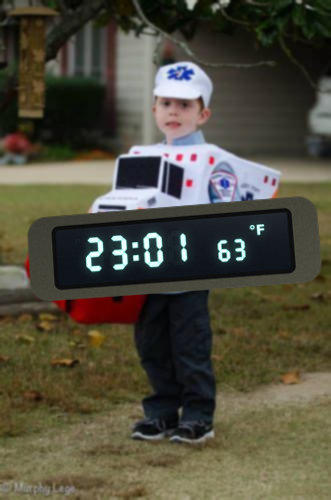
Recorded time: 23.01
